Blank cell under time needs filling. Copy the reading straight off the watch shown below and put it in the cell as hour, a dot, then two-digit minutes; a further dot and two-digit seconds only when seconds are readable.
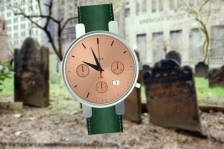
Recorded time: 9.57
